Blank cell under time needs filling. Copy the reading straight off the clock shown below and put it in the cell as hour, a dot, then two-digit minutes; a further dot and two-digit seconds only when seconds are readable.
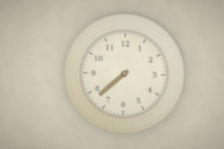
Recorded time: 7.38
